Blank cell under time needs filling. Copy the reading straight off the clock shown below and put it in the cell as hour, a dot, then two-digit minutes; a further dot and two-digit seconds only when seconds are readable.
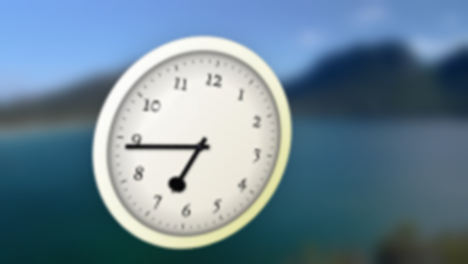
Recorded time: 6.44
